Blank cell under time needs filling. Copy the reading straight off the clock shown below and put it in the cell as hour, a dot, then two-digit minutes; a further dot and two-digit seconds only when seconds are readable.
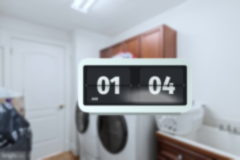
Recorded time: 1.04
